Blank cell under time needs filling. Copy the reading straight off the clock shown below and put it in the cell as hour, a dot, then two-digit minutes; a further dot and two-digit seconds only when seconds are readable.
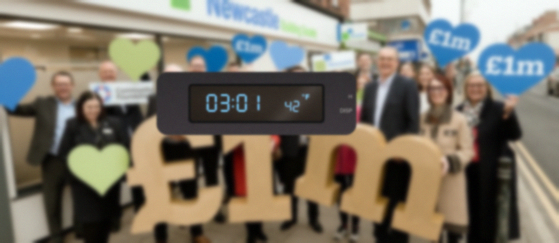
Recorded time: 3.01
